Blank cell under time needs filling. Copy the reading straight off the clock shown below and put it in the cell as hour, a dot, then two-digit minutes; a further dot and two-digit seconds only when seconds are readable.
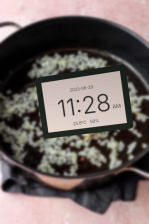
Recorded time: 11.28
